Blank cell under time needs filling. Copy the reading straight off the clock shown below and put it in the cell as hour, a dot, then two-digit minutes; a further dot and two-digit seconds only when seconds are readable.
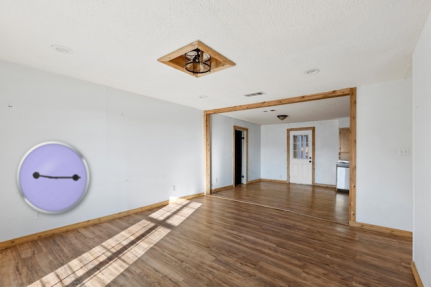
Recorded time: 9.15
